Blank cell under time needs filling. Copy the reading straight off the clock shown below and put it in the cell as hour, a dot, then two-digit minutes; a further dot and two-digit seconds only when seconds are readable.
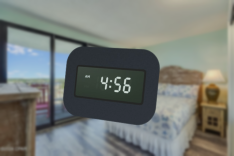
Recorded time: 4.56
